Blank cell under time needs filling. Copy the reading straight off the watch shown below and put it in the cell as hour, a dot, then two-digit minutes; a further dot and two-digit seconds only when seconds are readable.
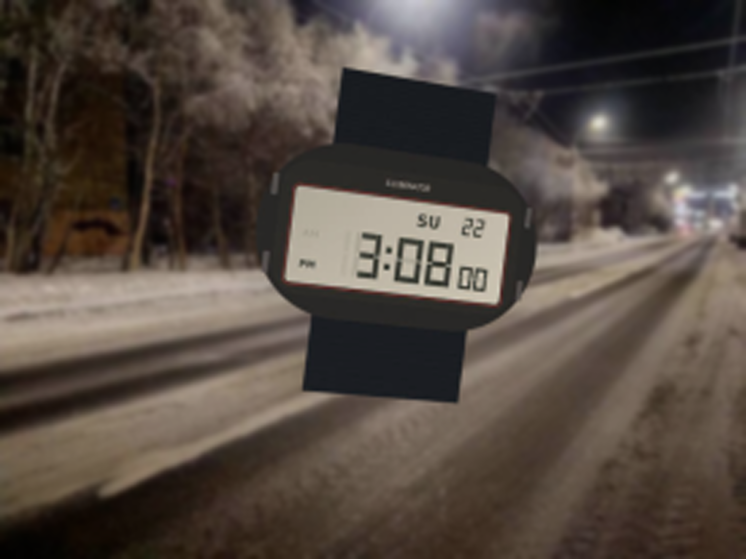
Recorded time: 3.08.00
